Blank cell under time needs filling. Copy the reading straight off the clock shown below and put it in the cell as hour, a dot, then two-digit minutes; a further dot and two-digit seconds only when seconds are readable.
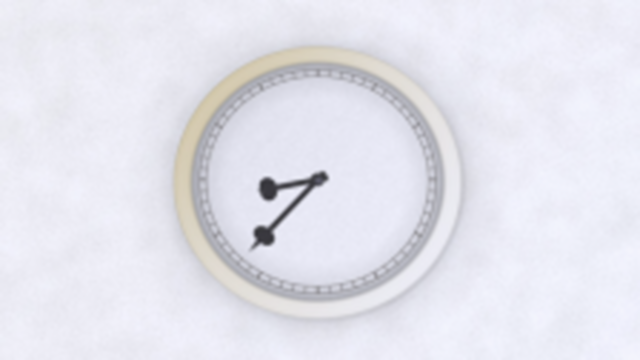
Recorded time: 8.37
